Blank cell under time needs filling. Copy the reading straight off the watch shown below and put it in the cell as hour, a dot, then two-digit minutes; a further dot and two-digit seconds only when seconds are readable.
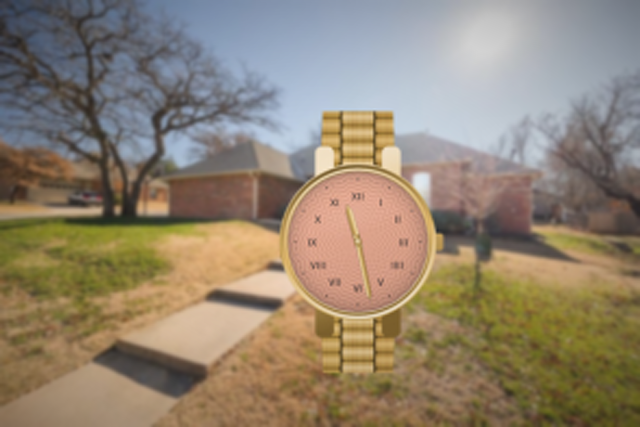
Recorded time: 11.28
